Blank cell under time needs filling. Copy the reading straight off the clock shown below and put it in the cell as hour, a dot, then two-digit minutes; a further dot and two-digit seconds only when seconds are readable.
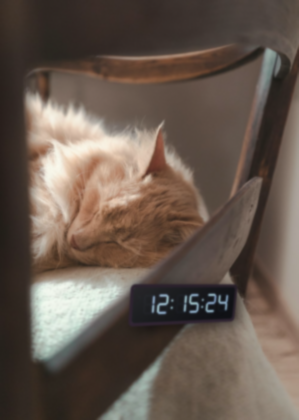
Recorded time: 12.15.24
